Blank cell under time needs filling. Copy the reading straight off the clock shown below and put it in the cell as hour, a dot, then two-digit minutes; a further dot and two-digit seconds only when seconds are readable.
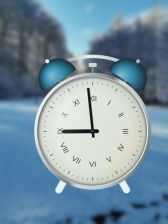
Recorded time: 8.59
